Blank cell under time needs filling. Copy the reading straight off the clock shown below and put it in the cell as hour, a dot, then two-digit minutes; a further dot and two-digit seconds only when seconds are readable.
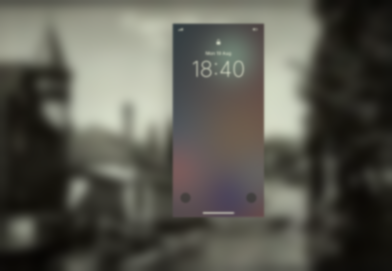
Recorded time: 18.40
